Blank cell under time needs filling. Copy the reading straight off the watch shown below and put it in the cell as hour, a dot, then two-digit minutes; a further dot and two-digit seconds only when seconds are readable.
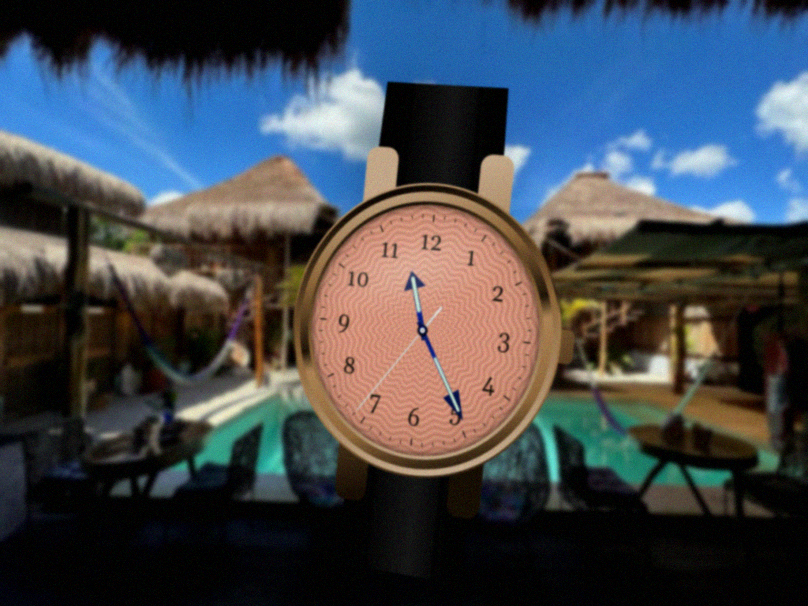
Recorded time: 11.24.36
